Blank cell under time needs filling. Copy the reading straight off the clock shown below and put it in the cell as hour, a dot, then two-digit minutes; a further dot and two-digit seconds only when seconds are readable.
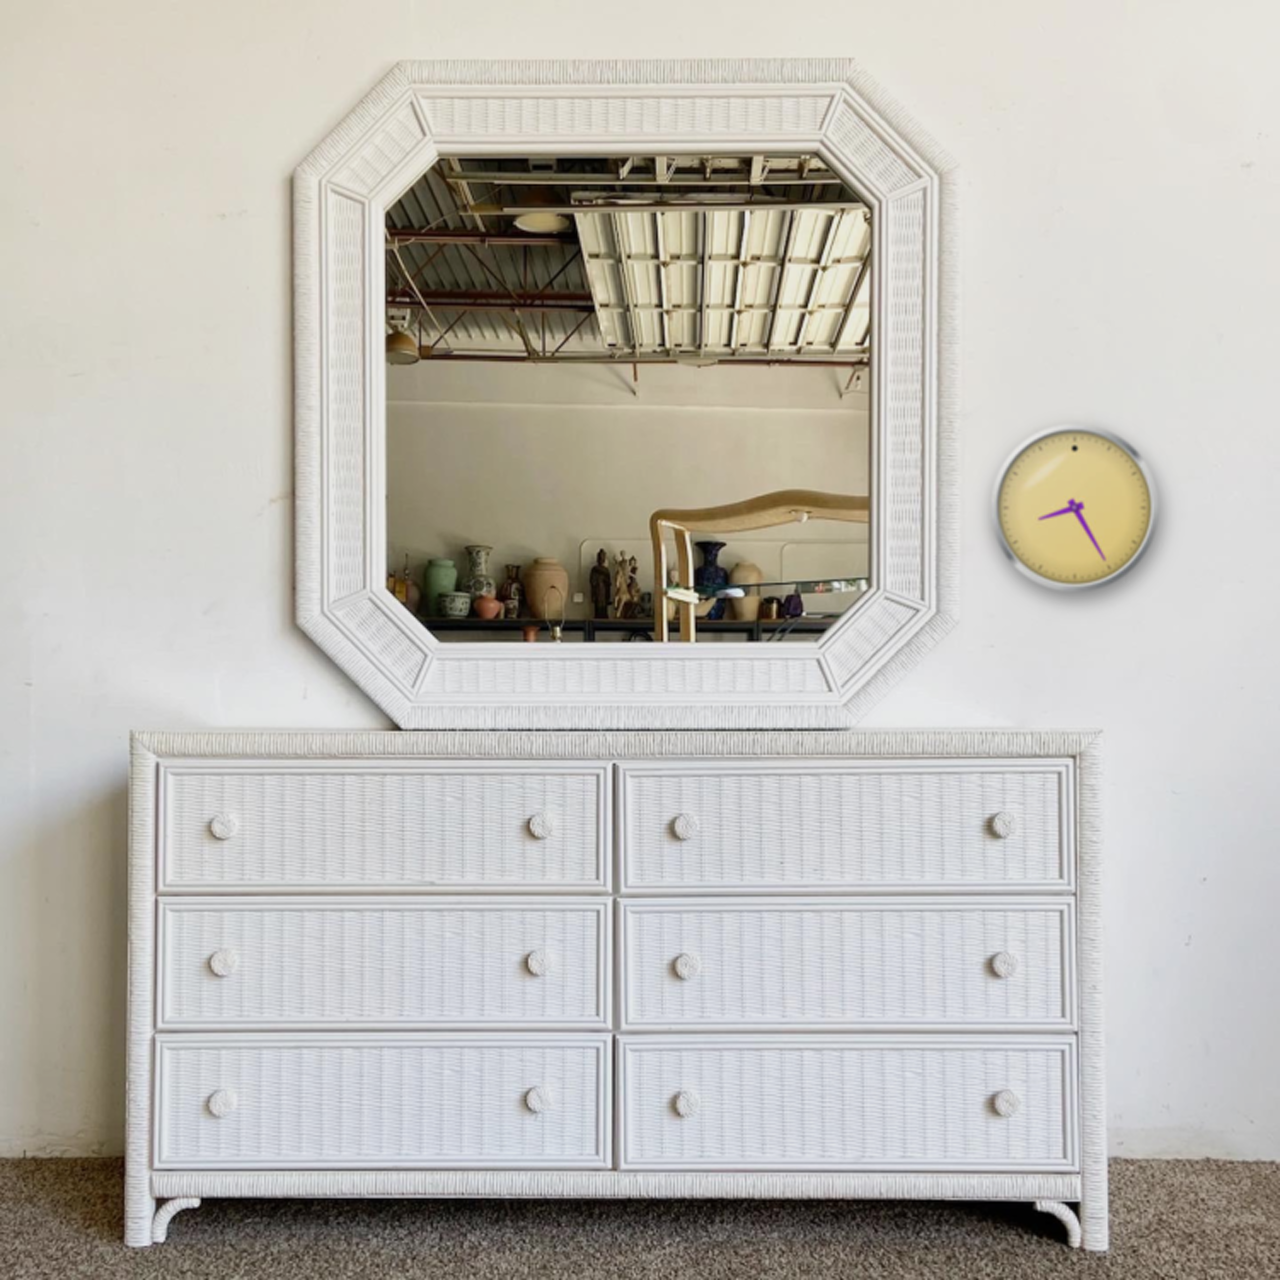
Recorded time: 8.25
